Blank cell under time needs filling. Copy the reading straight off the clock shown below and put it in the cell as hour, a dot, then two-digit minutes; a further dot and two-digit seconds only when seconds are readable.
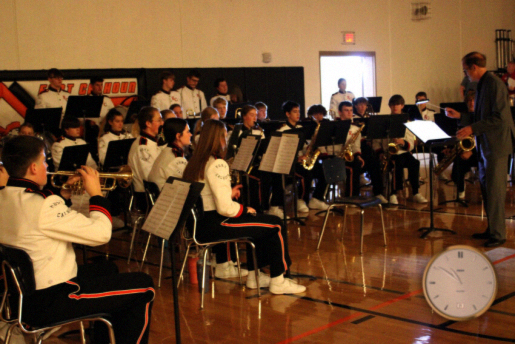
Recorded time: 10.51
